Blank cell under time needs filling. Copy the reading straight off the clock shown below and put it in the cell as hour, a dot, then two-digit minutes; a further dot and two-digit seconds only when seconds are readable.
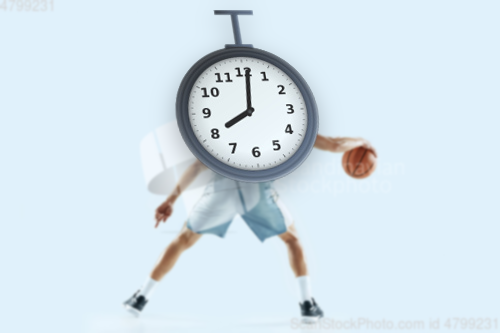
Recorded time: 8.01
